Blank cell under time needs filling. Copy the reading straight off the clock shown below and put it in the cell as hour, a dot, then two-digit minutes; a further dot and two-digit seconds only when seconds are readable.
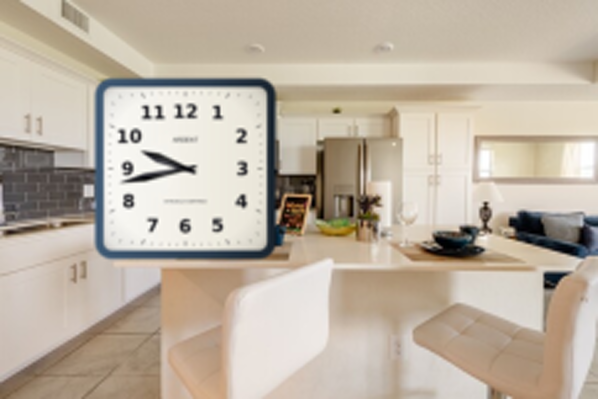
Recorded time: 9.43
